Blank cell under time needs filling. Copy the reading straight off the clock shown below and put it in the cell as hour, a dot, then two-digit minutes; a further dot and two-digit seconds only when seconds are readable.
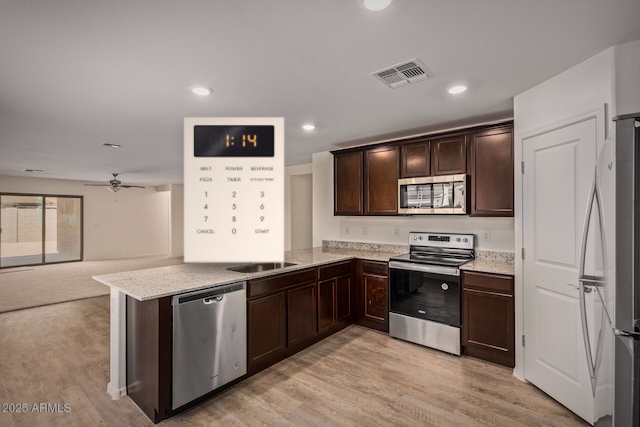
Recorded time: 1.14
